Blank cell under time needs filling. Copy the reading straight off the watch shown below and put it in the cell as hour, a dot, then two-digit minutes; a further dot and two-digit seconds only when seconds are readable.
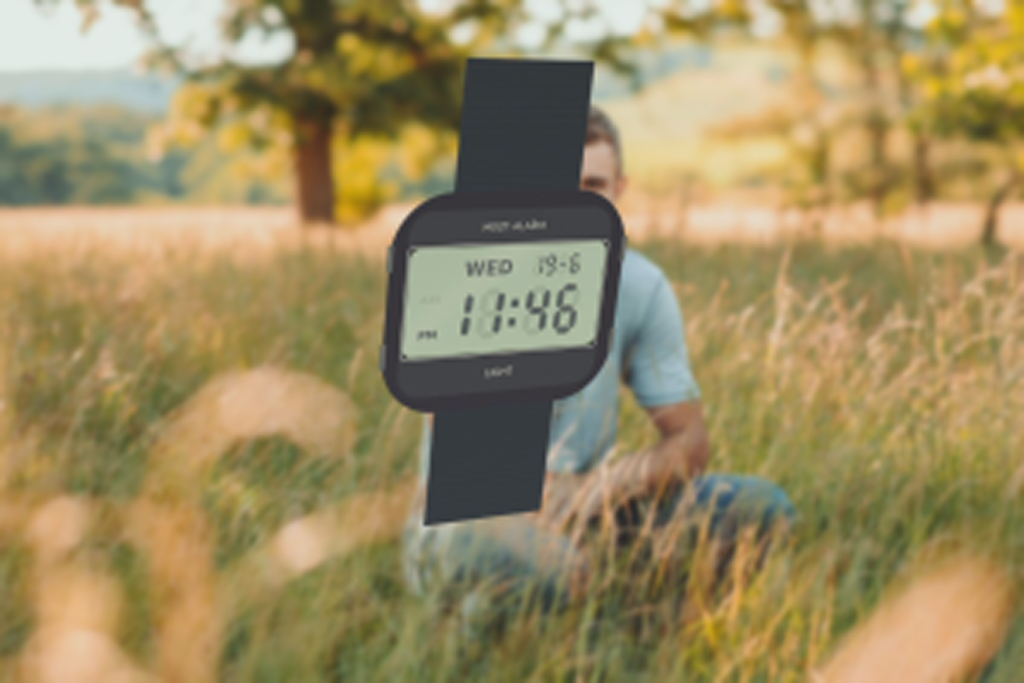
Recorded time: 11.46
